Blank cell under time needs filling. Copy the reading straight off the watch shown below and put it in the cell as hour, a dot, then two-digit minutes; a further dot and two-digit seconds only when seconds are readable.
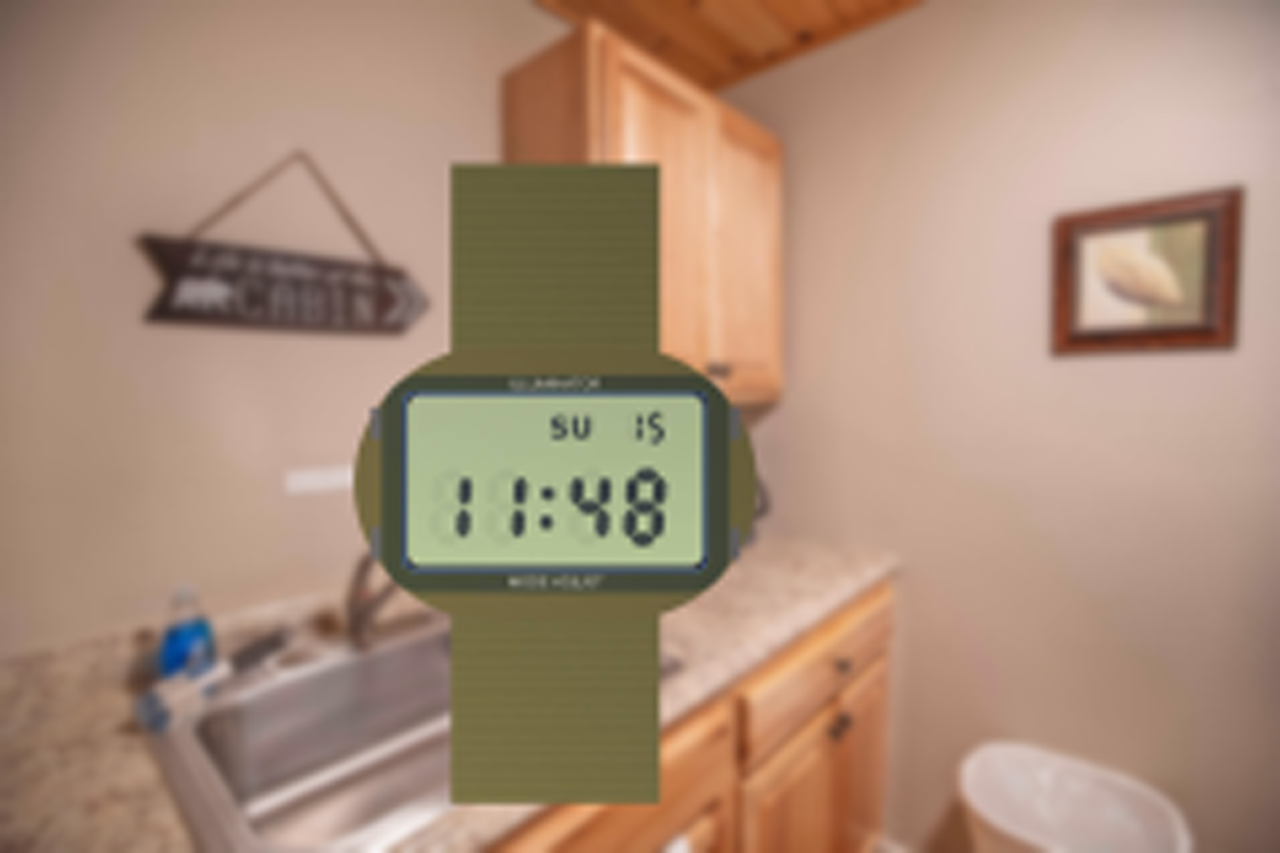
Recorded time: 11.48
